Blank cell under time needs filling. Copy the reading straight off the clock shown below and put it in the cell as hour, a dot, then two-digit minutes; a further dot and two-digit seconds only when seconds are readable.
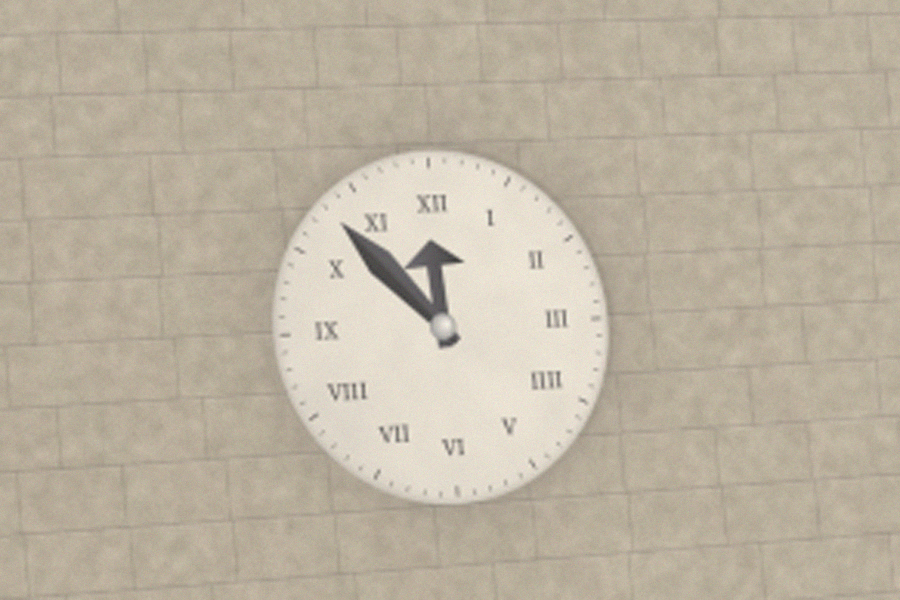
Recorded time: 11.53
